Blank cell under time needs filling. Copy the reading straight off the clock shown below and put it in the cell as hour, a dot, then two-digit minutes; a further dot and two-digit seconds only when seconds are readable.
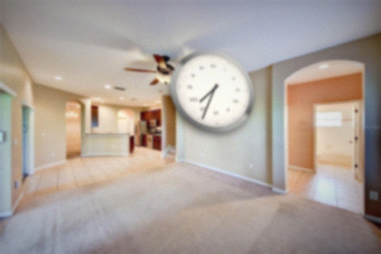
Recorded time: 7.34
